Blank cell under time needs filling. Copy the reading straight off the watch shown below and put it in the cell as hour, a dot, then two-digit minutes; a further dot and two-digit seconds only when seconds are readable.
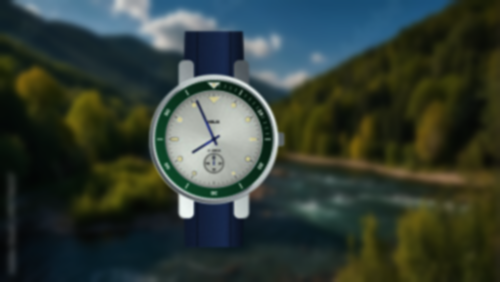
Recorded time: 7.56
